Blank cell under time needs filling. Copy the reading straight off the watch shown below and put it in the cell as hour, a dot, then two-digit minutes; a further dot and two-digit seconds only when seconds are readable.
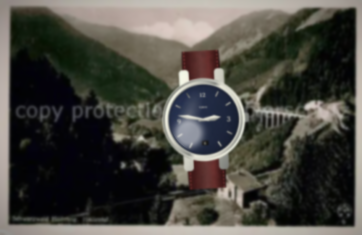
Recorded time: 2.47
